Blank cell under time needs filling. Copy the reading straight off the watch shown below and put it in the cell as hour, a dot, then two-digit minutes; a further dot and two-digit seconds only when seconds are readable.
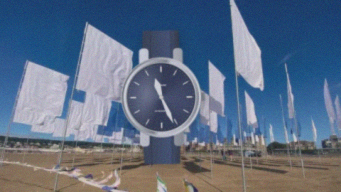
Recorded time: 11.26
